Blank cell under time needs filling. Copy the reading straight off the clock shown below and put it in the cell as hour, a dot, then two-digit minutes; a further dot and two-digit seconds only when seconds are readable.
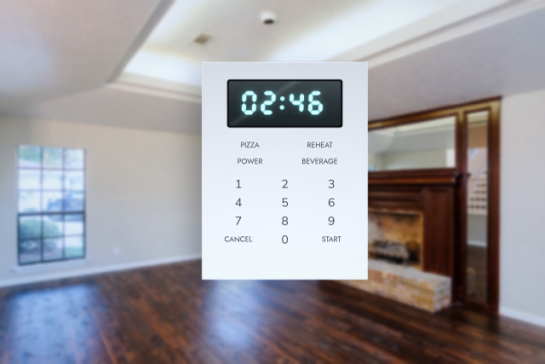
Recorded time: 2.46
